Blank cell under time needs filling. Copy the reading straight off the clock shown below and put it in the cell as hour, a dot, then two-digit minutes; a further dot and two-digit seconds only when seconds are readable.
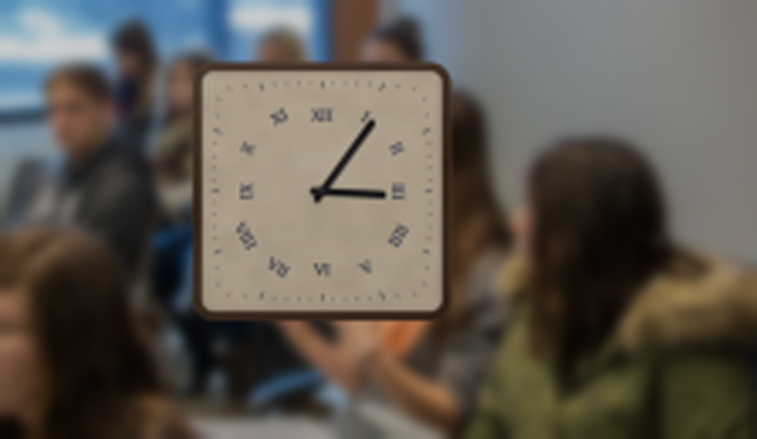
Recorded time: 3.06
